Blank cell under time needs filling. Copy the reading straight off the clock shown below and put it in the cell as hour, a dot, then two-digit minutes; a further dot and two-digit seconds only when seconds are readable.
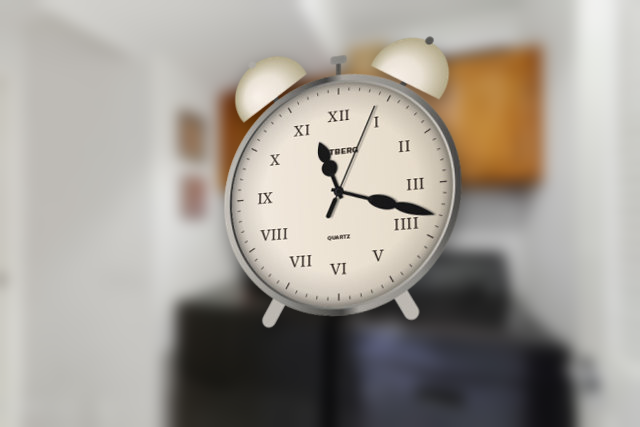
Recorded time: 11.18.04
